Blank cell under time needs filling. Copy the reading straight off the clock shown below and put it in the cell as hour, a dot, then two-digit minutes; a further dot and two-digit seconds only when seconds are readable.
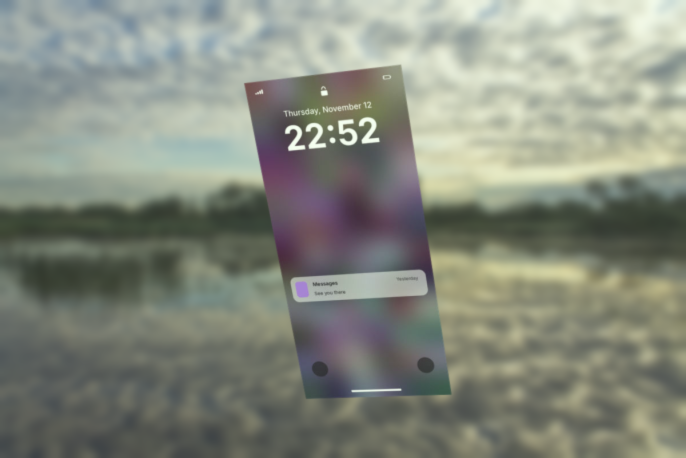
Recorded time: 22.52
